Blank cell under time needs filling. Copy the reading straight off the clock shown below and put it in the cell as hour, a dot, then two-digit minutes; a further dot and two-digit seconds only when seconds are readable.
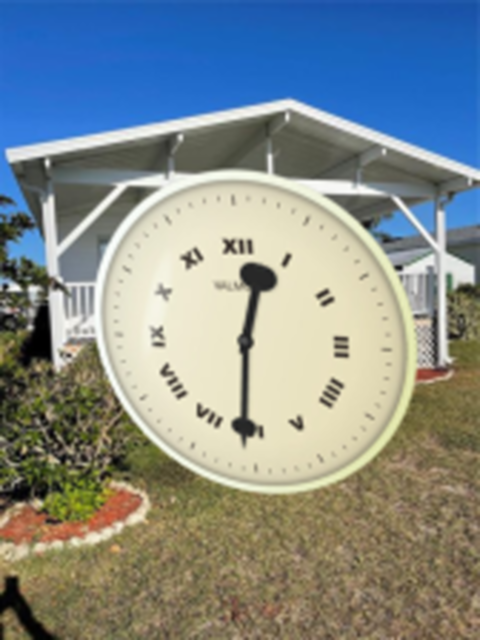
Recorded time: 12.31
